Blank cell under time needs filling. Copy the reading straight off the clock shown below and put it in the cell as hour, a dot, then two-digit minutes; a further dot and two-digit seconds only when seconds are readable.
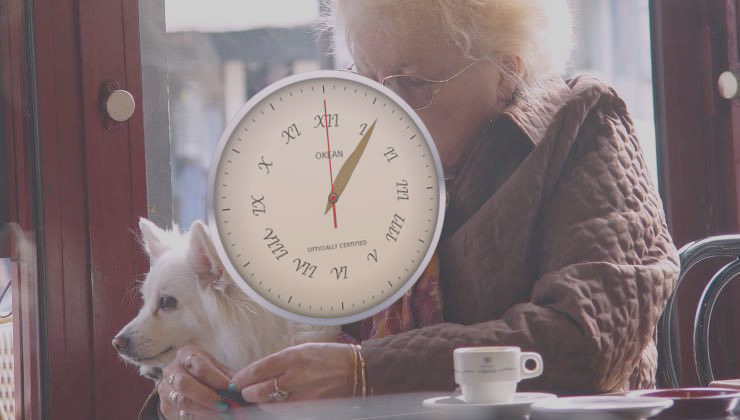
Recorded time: 1.06.00
